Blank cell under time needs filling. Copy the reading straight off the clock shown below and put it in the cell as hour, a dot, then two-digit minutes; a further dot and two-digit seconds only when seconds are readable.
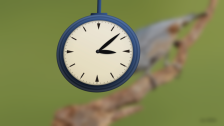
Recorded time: 3.08
